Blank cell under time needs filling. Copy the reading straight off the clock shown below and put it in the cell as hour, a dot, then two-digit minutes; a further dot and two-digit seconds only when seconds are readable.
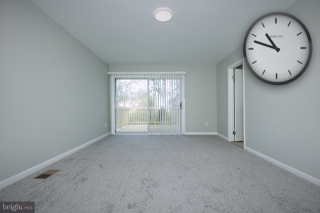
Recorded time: 10.48
